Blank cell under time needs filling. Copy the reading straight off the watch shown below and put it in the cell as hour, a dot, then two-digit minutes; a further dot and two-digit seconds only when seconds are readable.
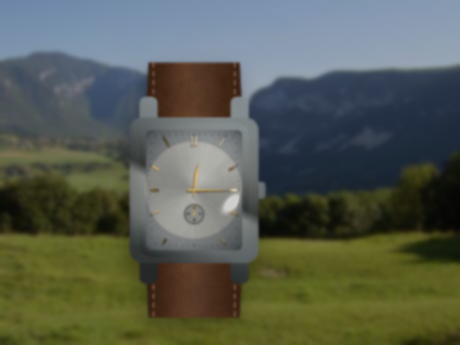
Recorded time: 12.15
